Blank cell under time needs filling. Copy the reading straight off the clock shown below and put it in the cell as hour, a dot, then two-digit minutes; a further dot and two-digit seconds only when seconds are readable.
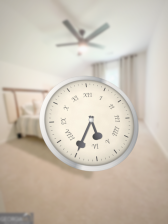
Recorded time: 5.35
